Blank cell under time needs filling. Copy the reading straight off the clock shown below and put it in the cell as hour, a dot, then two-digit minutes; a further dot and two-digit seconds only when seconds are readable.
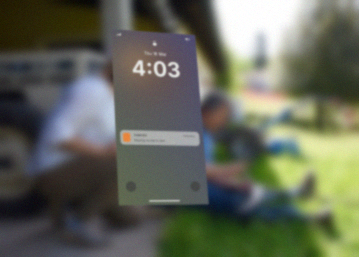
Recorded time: 4.03
